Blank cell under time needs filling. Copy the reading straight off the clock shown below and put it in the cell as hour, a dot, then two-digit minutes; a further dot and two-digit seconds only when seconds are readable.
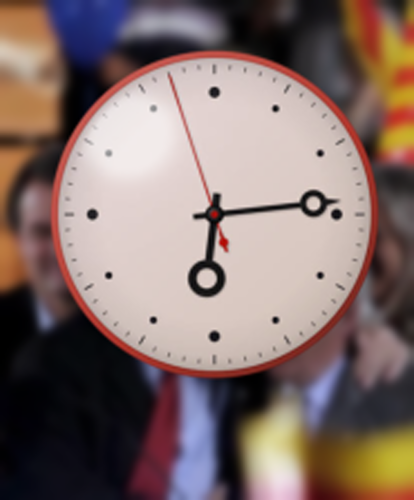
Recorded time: 6.13.57
